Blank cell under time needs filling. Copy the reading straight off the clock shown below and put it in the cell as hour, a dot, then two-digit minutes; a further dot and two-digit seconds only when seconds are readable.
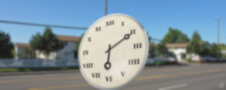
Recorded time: 6.10
